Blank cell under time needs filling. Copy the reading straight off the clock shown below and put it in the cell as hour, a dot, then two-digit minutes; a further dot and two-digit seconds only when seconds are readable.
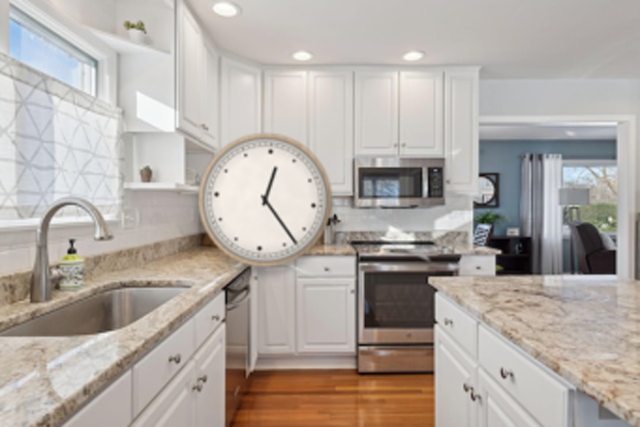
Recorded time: 12.23
